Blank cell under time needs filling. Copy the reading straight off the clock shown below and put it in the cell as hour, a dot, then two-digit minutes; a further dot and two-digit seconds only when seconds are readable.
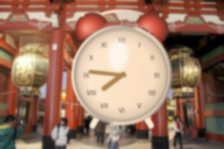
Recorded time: 7.46
